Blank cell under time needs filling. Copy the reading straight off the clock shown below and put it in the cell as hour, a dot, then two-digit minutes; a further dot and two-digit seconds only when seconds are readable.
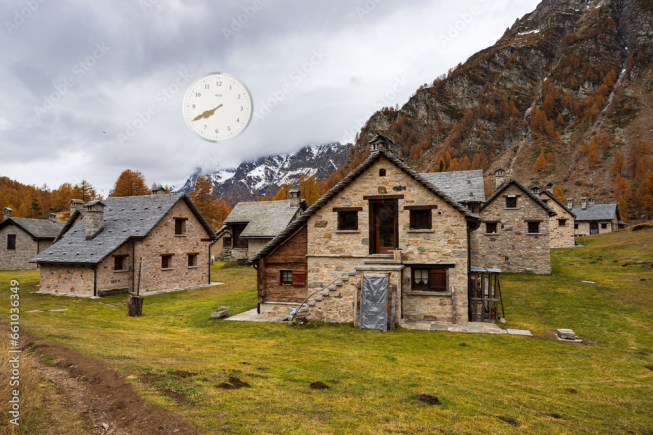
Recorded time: 7.40
